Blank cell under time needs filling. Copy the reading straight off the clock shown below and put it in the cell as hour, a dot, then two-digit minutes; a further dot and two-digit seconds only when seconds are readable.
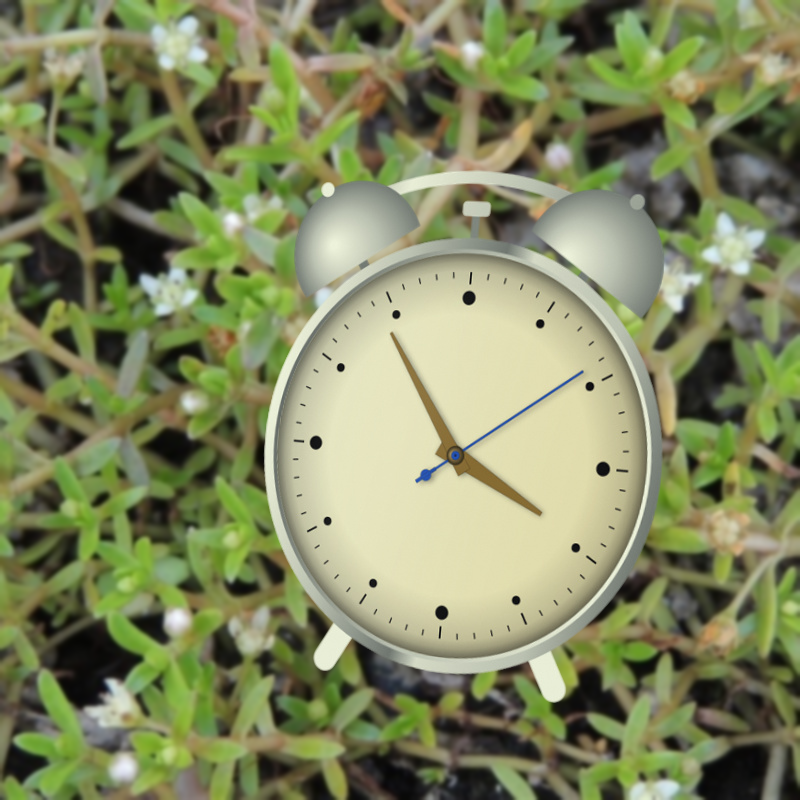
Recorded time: 3.54.09
